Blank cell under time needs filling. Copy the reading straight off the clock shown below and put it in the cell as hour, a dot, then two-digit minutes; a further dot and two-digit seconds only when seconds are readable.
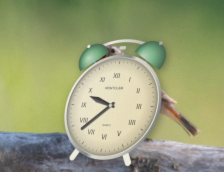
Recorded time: 9.38
